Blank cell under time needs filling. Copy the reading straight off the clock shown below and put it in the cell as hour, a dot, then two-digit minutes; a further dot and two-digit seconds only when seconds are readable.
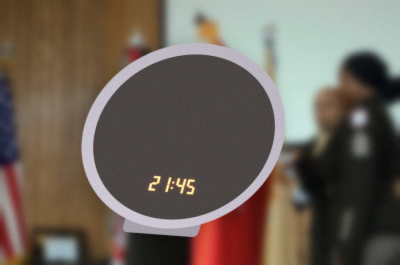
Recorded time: 21.45
